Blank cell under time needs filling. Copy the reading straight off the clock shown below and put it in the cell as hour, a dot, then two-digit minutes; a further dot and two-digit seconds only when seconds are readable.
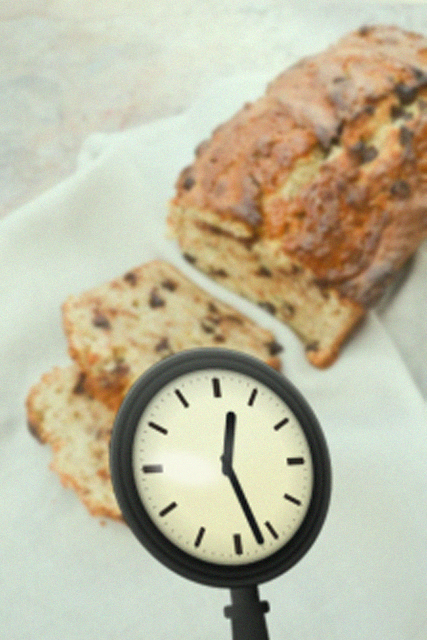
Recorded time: 12.27
